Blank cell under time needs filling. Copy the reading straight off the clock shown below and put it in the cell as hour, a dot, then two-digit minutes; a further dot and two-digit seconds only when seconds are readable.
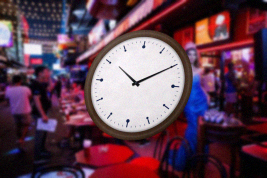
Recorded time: 10.10
